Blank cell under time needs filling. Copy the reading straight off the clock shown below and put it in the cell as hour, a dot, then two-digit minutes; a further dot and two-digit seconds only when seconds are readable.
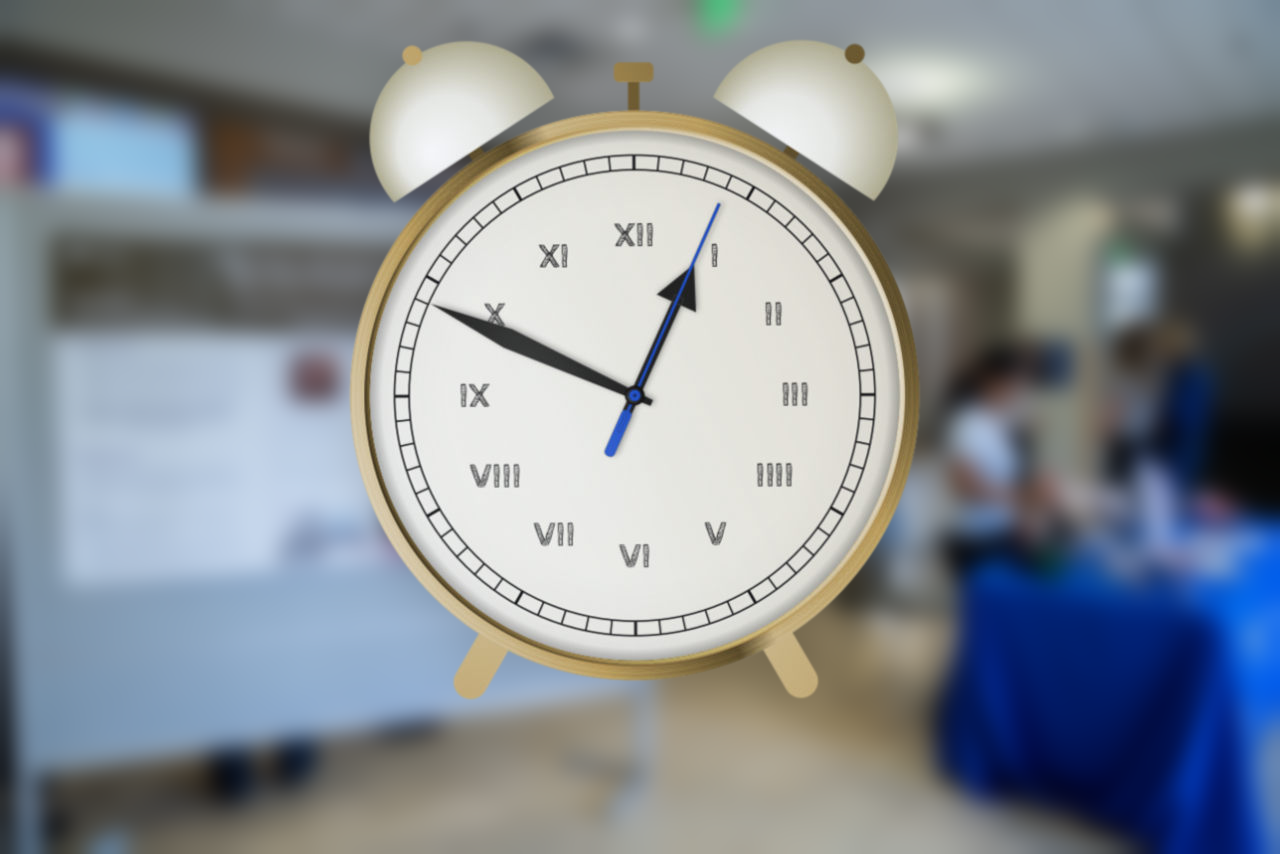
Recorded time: 12.49.04
